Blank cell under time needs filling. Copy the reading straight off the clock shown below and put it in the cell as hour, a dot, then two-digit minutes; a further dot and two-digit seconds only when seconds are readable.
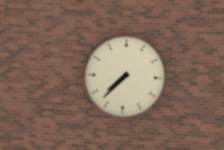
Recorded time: 7.37
